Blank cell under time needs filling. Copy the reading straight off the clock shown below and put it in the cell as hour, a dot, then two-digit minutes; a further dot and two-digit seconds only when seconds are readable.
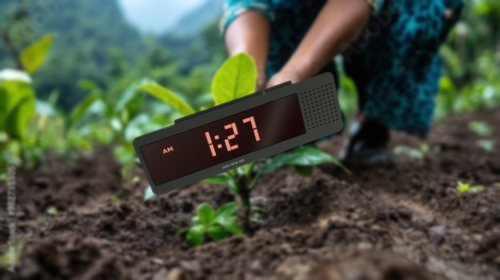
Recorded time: 1.27
